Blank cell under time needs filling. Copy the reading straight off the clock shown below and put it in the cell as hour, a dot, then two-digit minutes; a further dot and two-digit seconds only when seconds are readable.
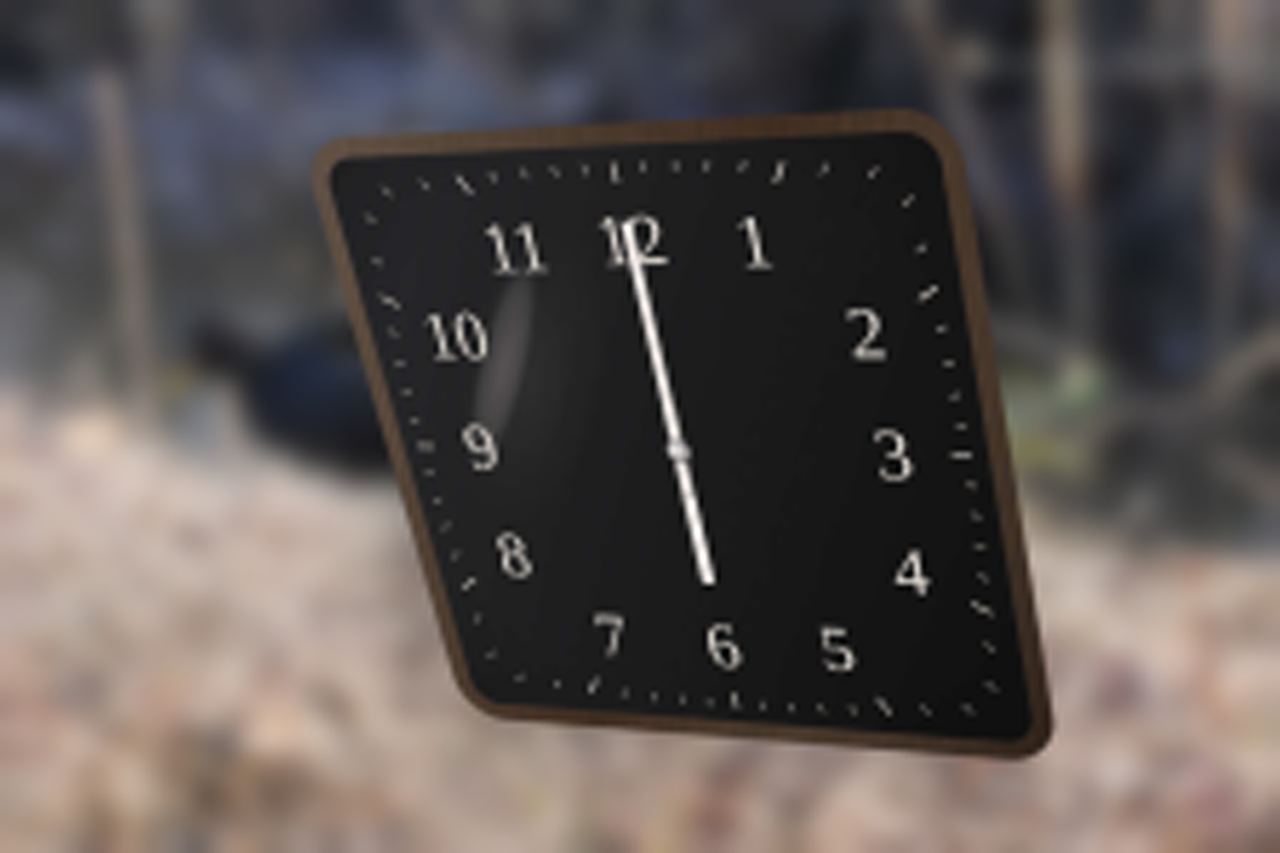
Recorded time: 6.00
